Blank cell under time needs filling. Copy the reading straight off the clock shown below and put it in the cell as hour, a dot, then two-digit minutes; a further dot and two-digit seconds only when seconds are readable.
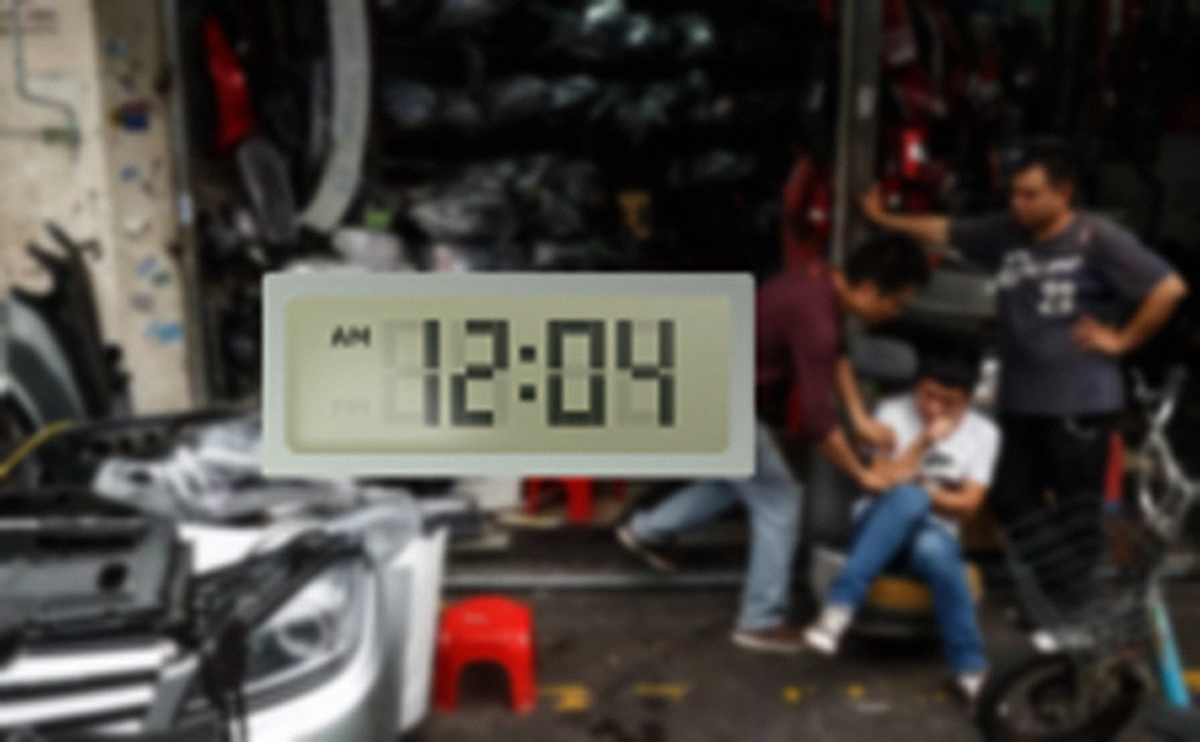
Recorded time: 12.04
